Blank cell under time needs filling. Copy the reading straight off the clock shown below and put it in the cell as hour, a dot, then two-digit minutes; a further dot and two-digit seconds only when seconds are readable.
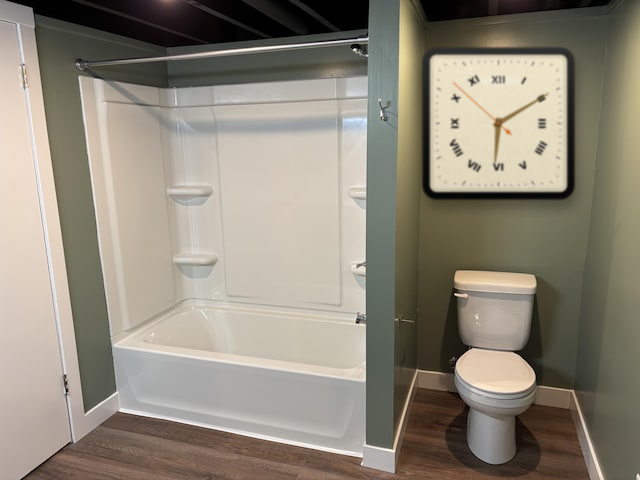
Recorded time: 6.09.52
